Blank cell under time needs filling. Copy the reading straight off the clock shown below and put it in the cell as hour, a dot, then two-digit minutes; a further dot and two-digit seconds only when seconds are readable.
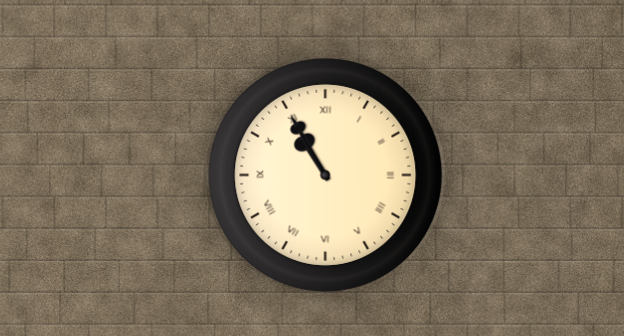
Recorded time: 10.55
